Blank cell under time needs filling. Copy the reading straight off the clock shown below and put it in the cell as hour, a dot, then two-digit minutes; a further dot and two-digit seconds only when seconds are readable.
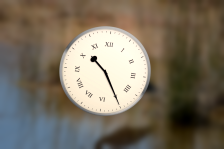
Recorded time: 10.25
